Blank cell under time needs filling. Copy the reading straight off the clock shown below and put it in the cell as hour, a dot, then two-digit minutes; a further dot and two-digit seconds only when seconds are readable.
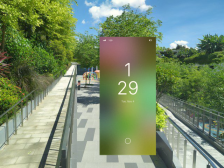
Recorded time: 1.29
